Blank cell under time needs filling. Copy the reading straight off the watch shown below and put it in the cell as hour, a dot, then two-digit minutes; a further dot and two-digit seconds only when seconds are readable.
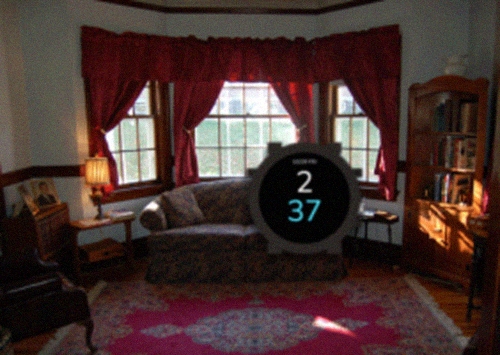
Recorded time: 2.37
